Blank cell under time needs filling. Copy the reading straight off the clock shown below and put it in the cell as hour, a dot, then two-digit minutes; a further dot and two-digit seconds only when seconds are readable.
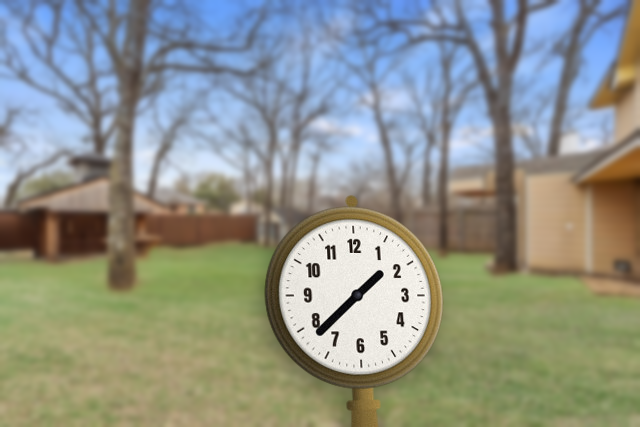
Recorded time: 1.38
